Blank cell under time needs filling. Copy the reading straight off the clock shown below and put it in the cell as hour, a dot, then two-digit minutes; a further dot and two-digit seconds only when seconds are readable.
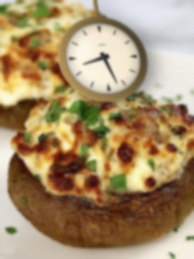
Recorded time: 8.27
